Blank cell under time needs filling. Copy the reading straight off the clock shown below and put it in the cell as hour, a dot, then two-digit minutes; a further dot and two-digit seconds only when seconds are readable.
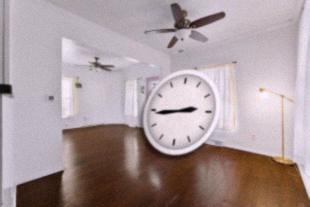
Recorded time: 2.44
